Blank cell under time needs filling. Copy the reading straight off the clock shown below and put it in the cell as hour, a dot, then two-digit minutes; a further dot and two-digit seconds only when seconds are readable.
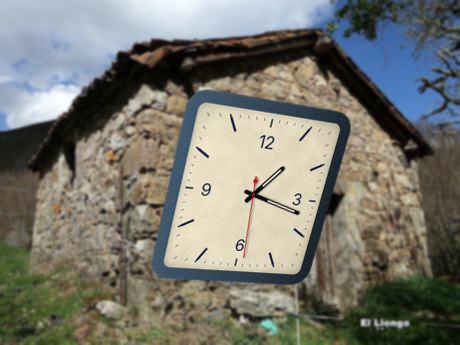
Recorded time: 1.17.29
